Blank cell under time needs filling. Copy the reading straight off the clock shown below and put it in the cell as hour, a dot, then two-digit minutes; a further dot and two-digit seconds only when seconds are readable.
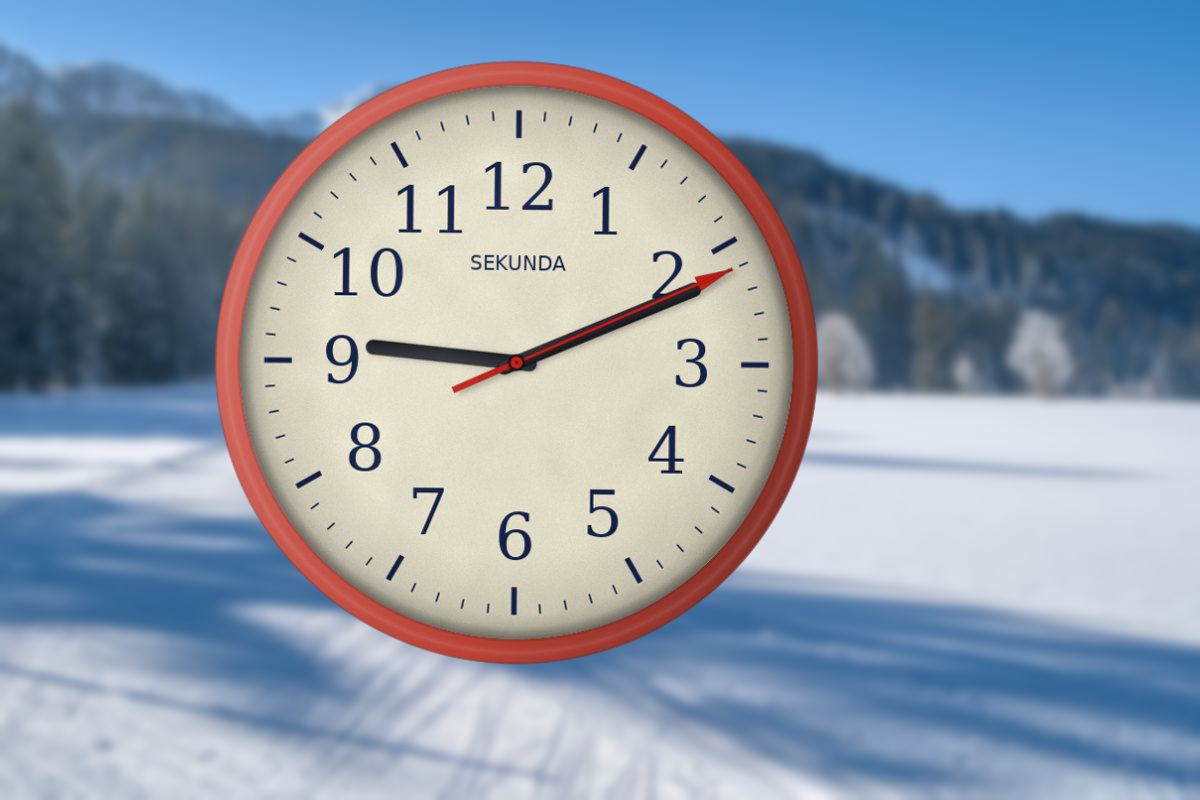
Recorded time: 9.11.11
